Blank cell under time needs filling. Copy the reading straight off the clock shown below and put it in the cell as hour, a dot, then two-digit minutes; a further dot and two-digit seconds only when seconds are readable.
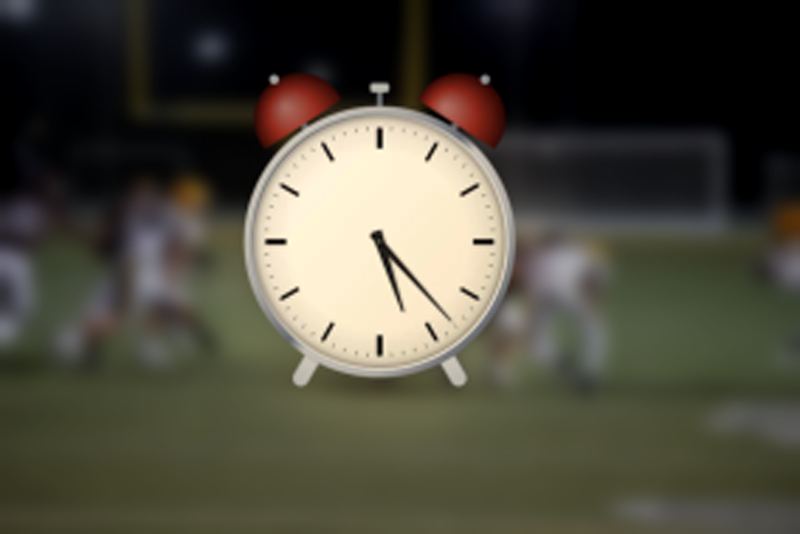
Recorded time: 5.23
